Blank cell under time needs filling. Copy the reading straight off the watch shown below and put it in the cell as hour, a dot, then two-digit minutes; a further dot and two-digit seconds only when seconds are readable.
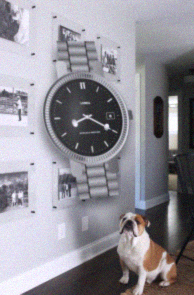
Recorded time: 8.20
